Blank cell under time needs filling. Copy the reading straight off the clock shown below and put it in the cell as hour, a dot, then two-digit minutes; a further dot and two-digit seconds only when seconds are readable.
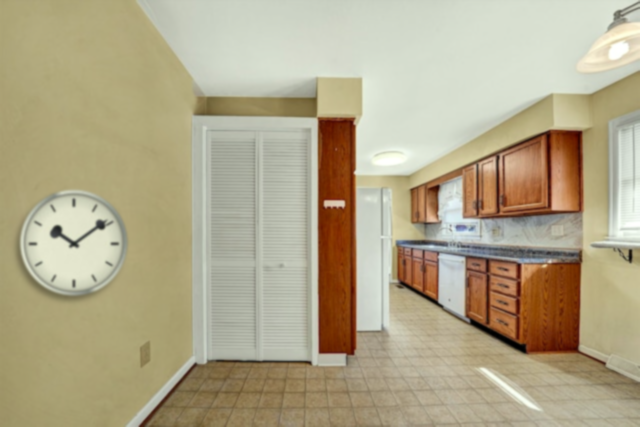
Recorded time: 10.09
